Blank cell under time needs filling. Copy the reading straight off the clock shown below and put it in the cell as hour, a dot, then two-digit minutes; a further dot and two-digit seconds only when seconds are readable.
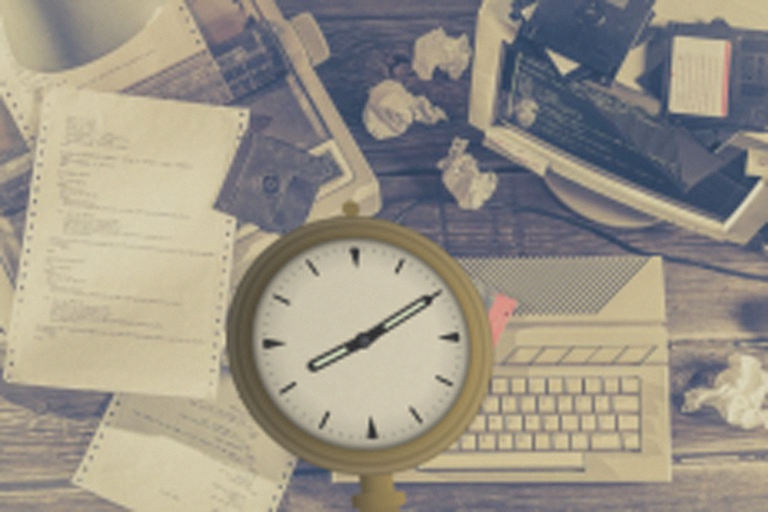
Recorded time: 8.10
